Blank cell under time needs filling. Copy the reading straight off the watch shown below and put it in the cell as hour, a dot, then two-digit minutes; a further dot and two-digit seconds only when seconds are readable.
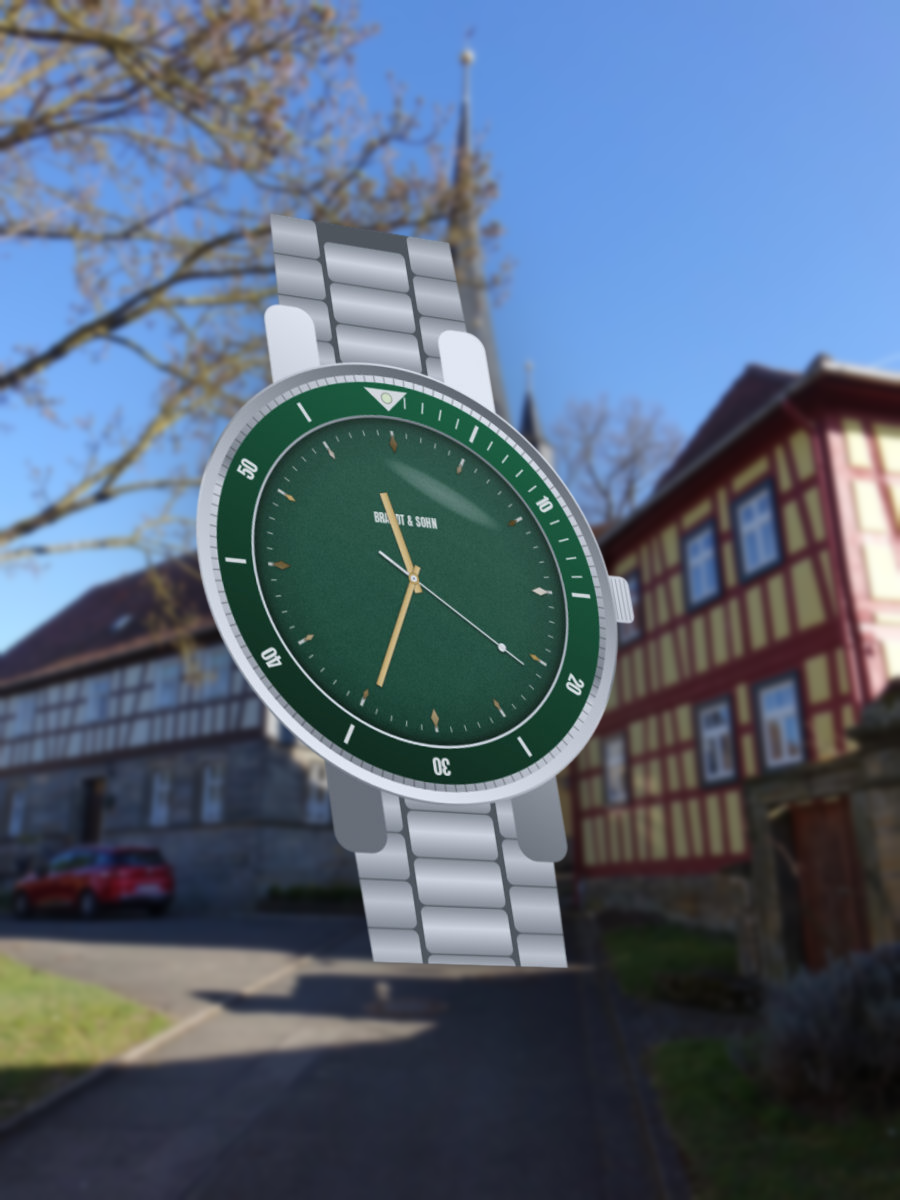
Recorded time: 11.34.21
